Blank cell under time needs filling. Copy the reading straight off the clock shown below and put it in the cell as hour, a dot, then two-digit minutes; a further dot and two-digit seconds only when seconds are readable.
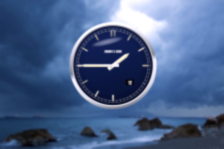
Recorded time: 1.45
